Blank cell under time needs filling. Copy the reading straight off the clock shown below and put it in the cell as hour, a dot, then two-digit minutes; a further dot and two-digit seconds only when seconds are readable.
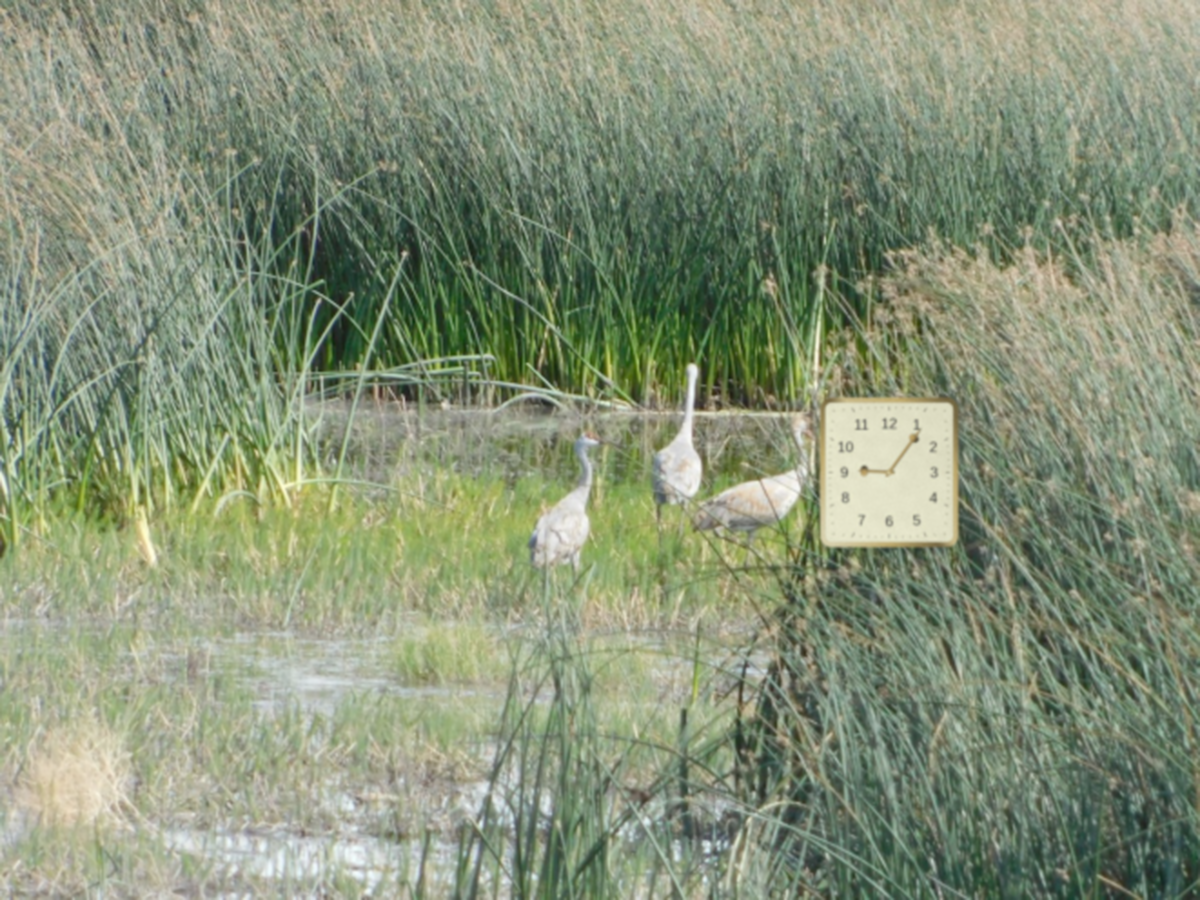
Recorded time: 9.06
